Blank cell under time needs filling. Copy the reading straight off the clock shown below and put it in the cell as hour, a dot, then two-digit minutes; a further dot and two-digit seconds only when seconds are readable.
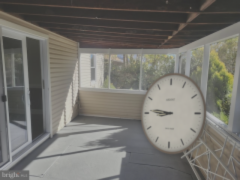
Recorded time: 8.46
